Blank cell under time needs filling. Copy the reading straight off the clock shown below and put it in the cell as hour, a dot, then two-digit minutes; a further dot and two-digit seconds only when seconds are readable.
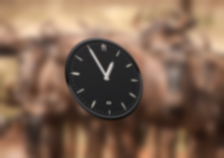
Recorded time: 12.55
